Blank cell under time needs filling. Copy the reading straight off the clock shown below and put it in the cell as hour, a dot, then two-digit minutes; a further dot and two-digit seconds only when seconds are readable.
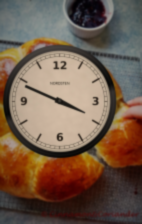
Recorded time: 3.49
